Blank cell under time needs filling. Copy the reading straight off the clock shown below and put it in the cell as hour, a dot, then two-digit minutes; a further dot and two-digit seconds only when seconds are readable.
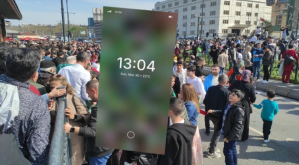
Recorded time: 13.04
